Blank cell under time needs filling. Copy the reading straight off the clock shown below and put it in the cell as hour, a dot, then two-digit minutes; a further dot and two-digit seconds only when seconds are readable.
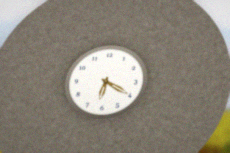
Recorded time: 6.20
